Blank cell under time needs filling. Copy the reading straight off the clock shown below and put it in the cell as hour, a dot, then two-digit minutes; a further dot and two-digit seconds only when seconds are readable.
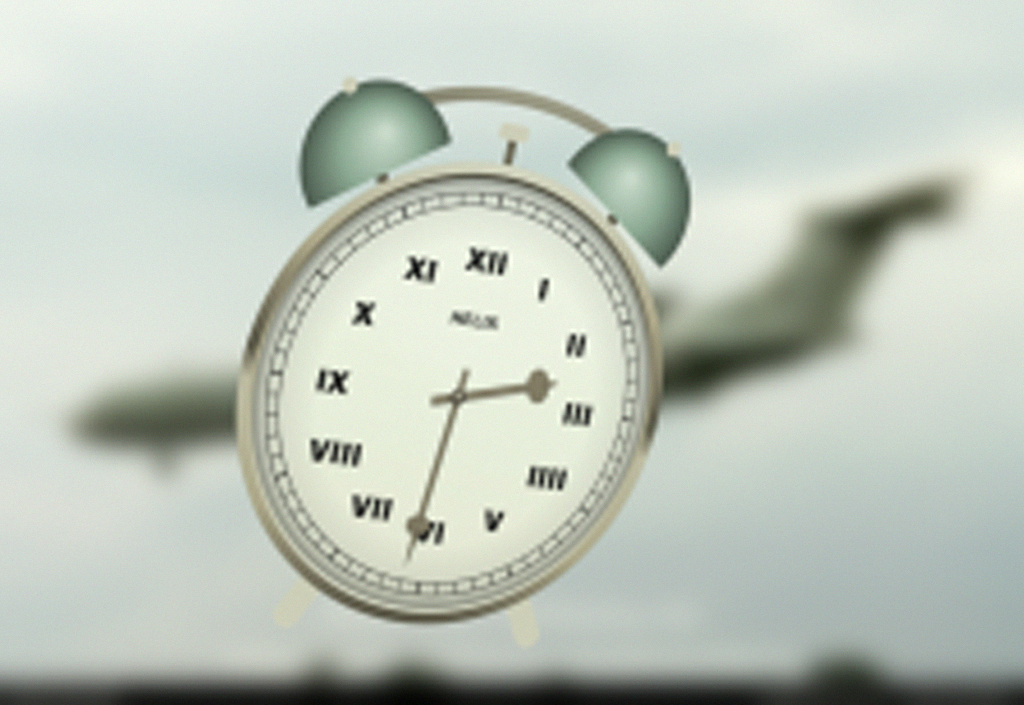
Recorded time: 2.31
